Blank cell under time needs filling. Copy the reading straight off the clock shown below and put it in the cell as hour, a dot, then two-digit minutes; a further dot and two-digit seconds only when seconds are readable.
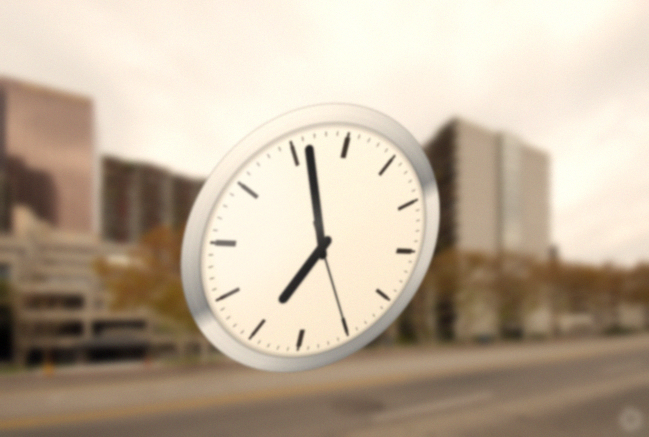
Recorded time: 6.56.25
